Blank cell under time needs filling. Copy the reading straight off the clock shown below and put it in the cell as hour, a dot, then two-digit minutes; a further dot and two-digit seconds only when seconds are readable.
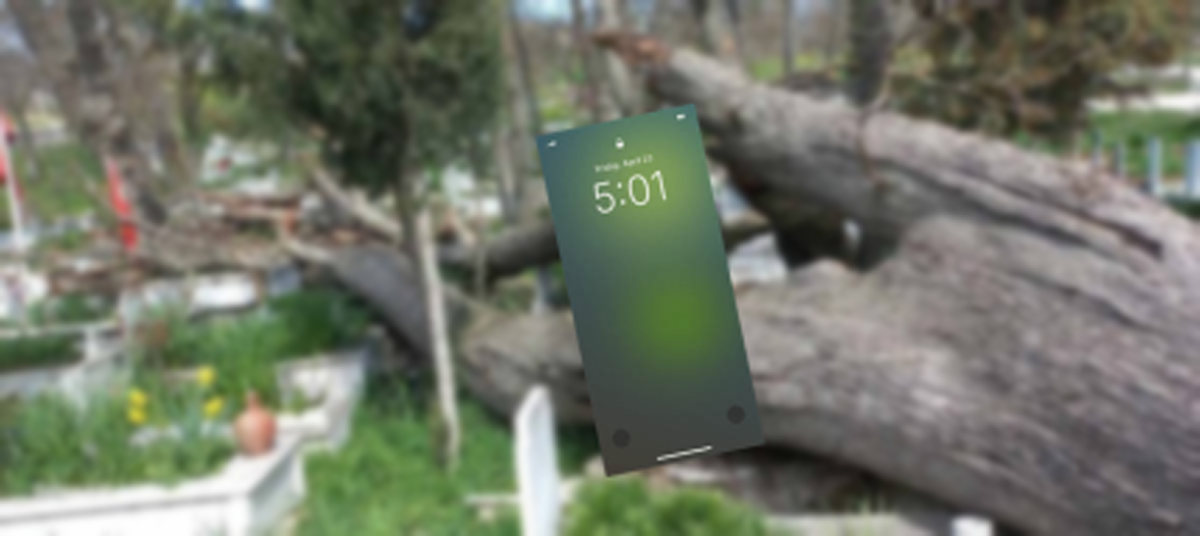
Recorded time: 5.01
